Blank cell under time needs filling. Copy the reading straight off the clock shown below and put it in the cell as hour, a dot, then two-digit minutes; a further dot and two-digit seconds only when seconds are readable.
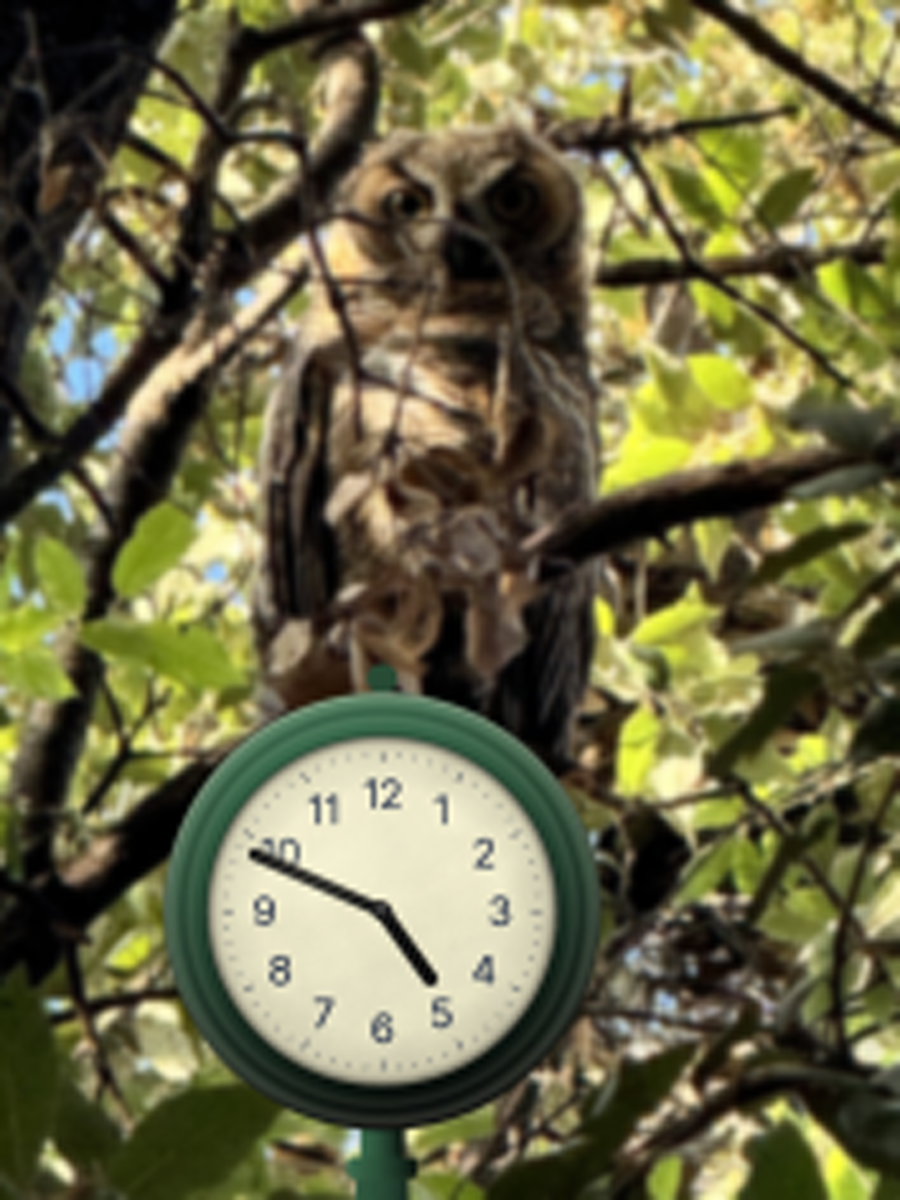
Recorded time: 4.49
